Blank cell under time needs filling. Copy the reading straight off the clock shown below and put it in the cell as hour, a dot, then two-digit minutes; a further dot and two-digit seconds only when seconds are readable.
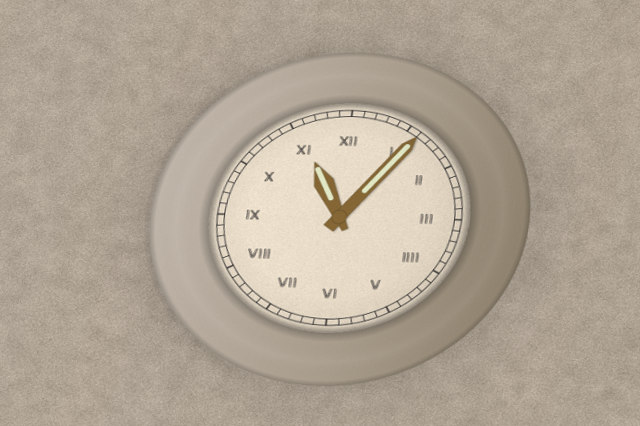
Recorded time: 11.06
